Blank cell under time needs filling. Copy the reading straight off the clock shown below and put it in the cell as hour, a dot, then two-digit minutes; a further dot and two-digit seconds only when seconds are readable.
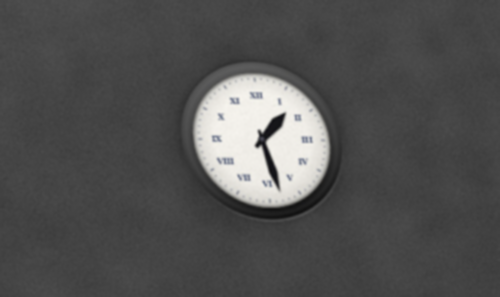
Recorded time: 1.28
